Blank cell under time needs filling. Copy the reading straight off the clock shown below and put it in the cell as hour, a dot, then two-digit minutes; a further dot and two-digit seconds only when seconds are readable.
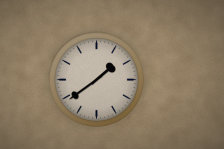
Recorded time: 1.39
